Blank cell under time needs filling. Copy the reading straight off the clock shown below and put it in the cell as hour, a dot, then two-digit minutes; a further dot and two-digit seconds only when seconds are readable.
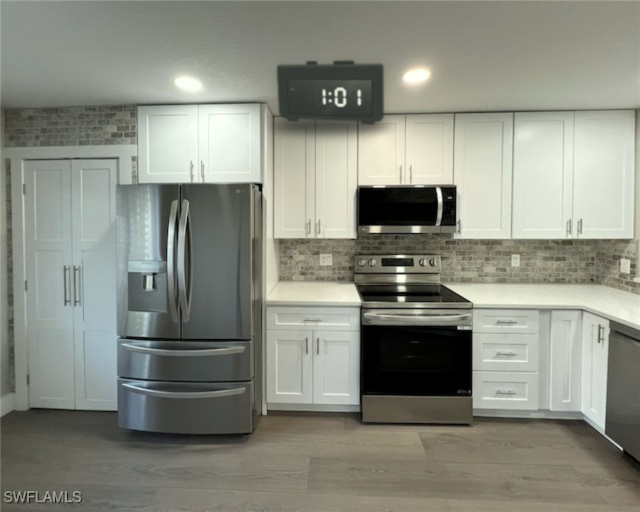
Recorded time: 1.01
